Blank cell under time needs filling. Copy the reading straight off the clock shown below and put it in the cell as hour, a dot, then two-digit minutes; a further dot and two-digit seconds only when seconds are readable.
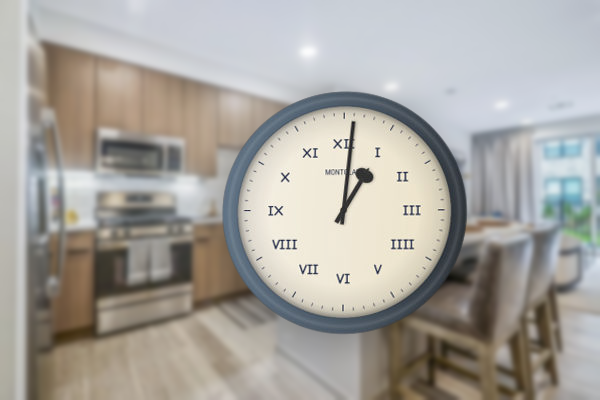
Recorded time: 1.01
